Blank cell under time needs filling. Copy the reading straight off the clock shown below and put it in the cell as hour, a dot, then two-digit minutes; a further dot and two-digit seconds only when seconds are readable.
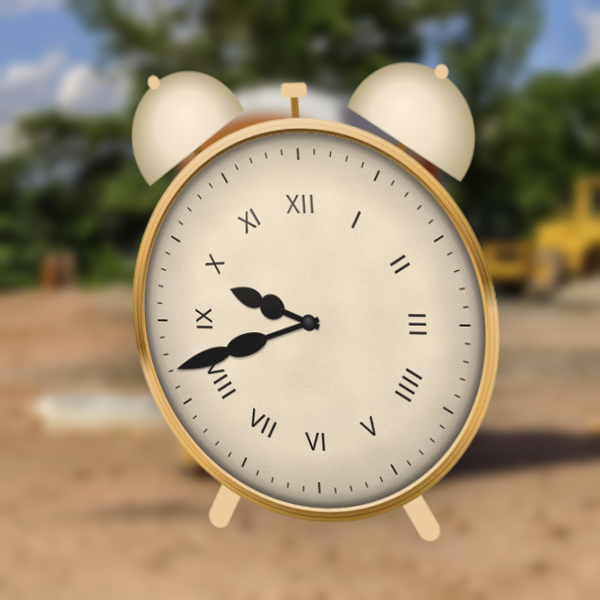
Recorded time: 9.42
